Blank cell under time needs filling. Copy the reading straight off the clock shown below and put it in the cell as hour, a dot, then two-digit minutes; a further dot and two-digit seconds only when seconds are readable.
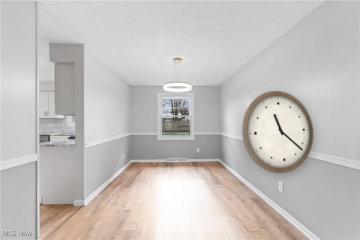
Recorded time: 11.22
